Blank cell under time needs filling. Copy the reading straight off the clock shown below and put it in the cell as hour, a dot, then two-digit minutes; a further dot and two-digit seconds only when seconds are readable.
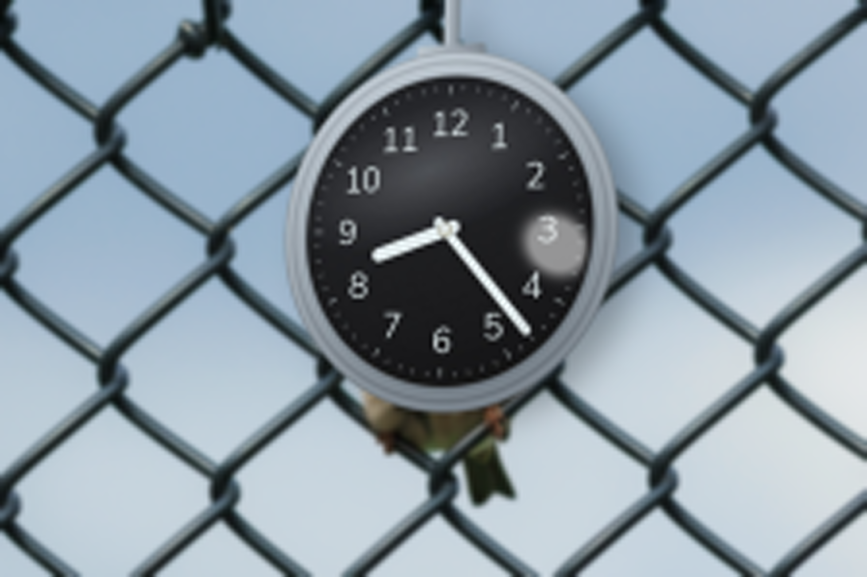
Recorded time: 8.23
